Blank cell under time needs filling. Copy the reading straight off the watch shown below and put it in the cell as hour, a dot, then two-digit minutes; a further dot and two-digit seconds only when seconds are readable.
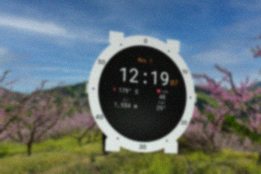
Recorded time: 12.19
